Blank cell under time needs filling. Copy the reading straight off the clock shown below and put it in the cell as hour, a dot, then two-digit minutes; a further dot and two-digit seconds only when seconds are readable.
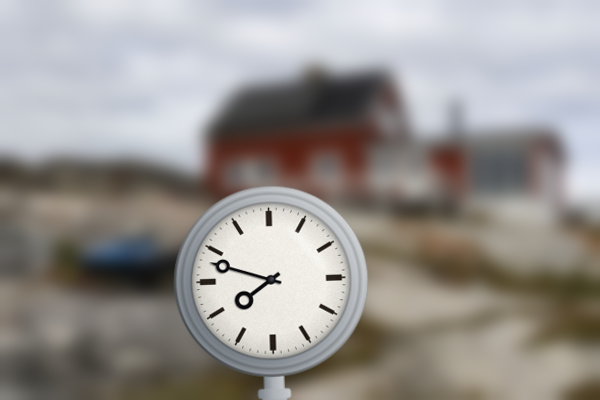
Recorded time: 7.48
